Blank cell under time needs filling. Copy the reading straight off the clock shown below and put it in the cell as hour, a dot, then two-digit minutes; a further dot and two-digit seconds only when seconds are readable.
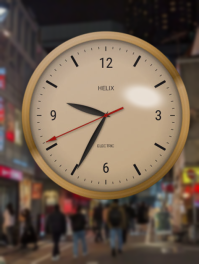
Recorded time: 9.34.41
